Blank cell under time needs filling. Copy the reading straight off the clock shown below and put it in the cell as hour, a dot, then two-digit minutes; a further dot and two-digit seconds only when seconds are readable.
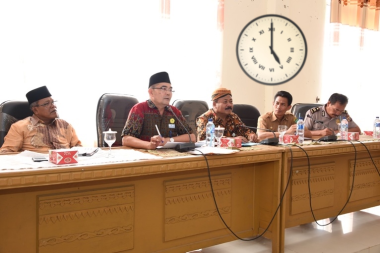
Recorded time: 5.00
